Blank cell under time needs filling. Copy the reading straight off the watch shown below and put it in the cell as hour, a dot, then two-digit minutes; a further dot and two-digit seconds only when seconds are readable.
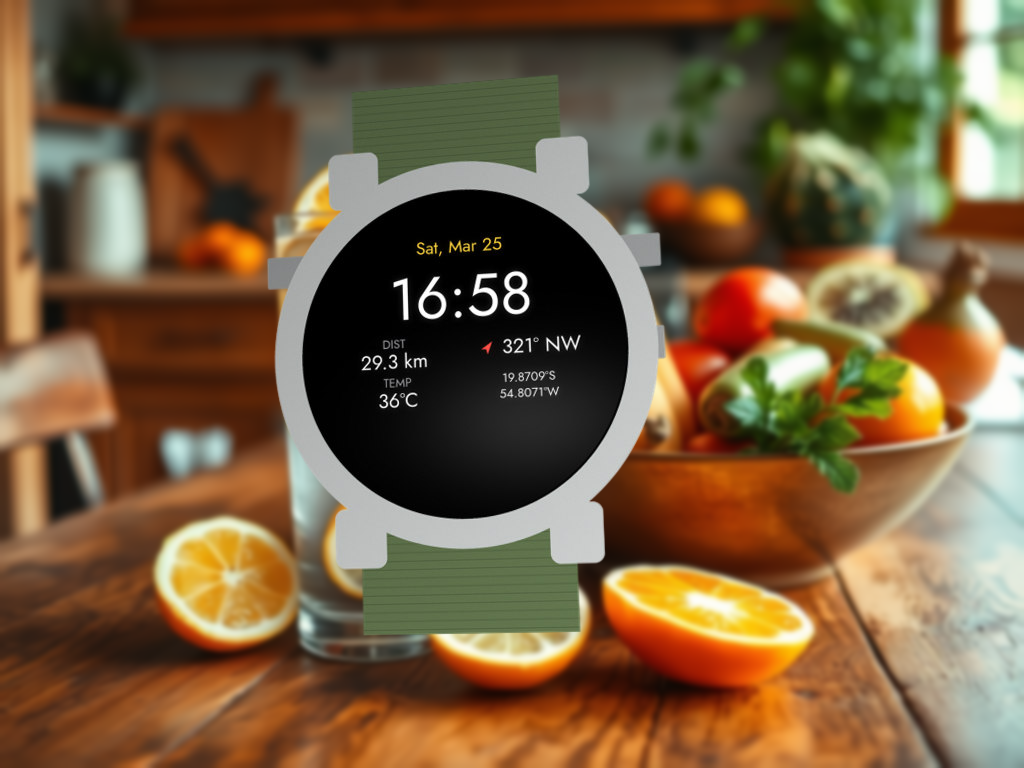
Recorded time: 16.58
